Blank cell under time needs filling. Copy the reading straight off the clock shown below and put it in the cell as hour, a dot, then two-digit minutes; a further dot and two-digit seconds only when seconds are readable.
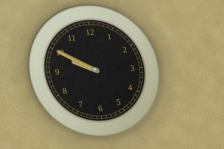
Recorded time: 9.50
